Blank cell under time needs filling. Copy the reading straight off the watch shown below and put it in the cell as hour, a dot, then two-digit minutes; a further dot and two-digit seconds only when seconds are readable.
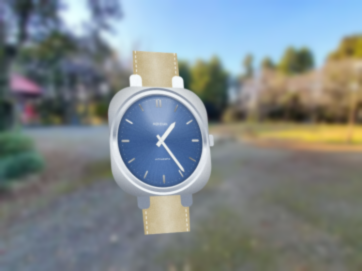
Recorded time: 1.24
